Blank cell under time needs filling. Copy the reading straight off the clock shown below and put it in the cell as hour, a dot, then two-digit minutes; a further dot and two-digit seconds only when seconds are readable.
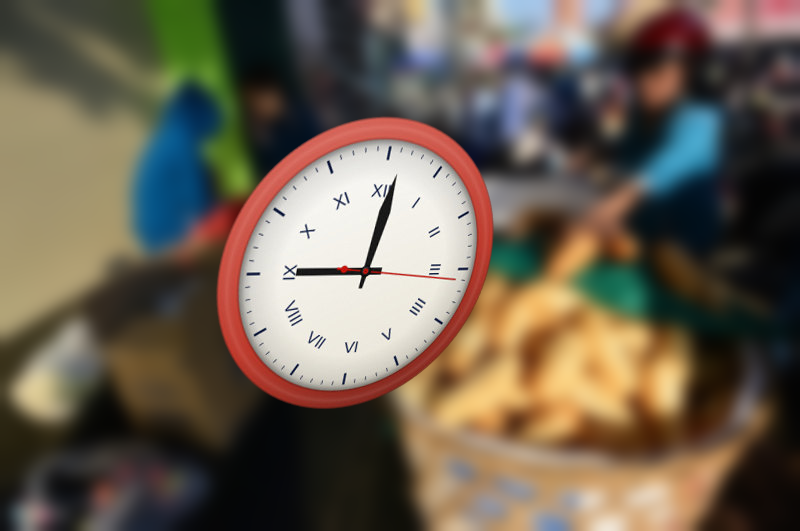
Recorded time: 9.01.16
